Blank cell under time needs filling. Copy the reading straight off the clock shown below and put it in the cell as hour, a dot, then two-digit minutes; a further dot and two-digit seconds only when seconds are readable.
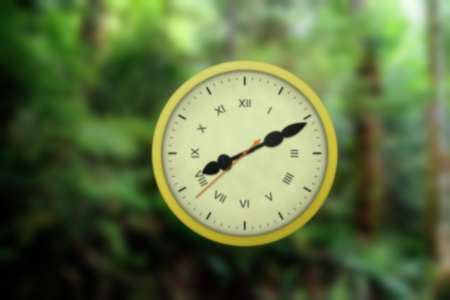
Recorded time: 8.10.38
